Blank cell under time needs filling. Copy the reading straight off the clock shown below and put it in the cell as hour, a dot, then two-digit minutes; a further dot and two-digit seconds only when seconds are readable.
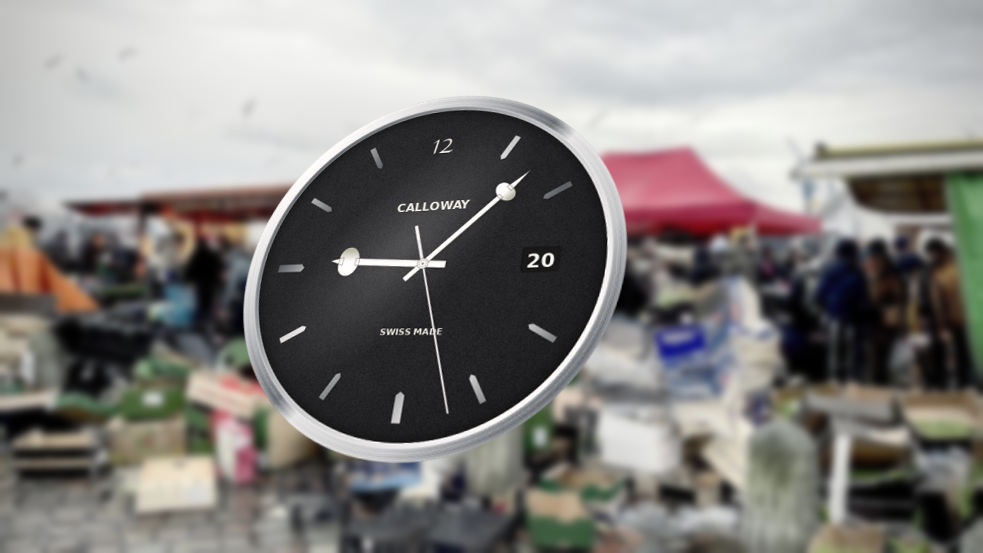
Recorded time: 9.07.27
